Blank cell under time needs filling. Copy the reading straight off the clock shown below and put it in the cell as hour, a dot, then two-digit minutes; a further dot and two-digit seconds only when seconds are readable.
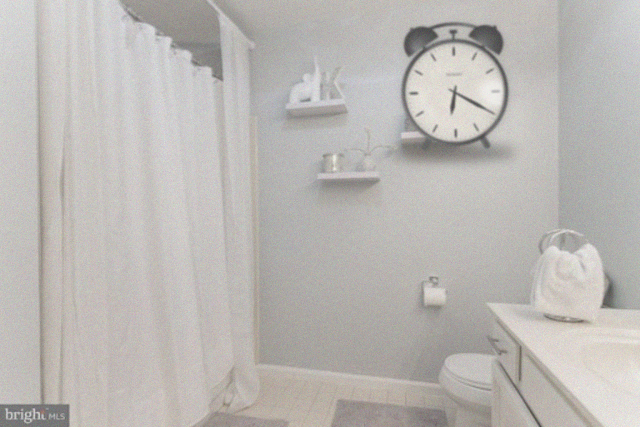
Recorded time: 6.20
